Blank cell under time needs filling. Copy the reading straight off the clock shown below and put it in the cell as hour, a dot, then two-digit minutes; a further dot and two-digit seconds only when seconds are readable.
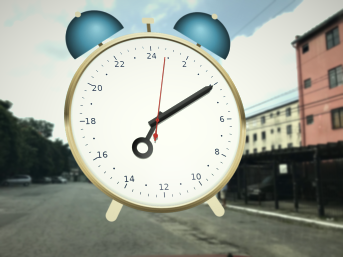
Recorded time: 14.10.02
